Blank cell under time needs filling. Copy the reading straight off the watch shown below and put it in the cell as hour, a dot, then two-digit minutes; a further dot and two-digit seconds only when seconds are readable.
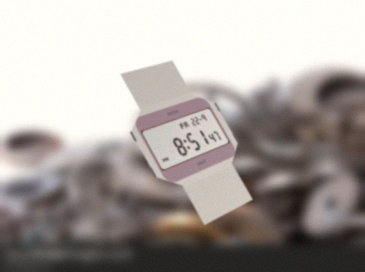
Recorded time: 8.51.47
